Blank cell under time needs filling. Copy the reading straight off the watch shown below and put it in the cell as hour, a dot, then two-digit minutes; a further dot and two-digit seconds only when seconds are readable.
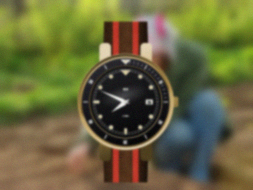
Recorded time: 7.49
